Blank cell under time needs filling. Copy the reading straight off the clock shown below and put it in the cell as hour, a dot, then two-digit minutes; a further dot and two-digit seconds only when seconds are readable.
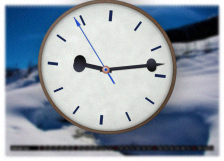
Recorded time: 9.12.54
